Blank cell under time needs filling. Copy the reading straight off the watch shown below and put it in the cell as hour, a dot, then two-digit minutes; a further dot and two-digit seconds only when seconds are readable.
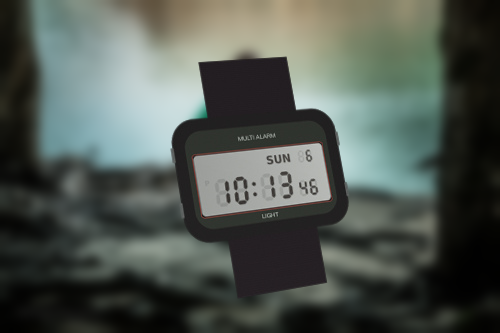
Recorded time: 10.13.46
